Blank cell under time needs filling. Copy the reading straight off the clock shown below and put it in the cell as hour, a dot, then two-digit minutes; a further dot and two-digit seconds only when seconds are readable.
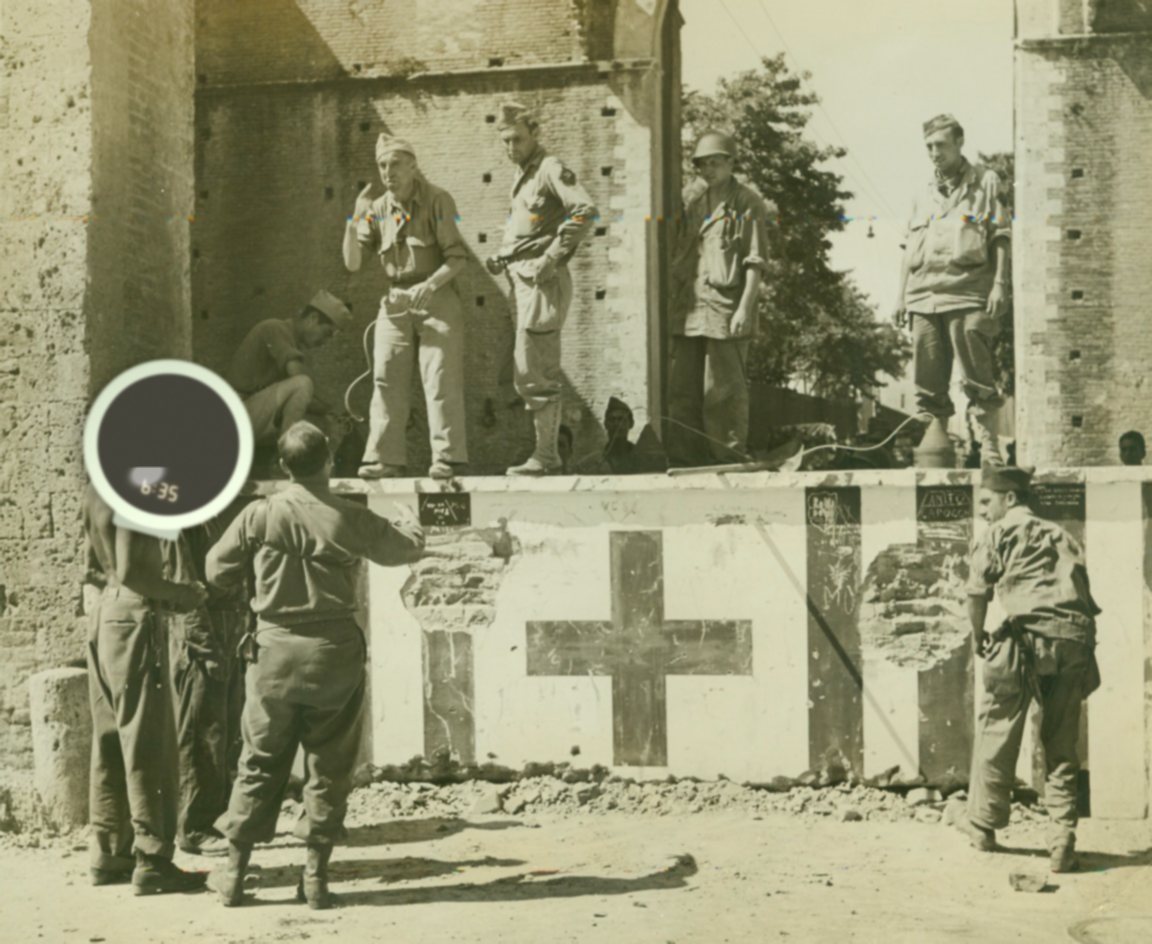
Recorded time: 6.35
